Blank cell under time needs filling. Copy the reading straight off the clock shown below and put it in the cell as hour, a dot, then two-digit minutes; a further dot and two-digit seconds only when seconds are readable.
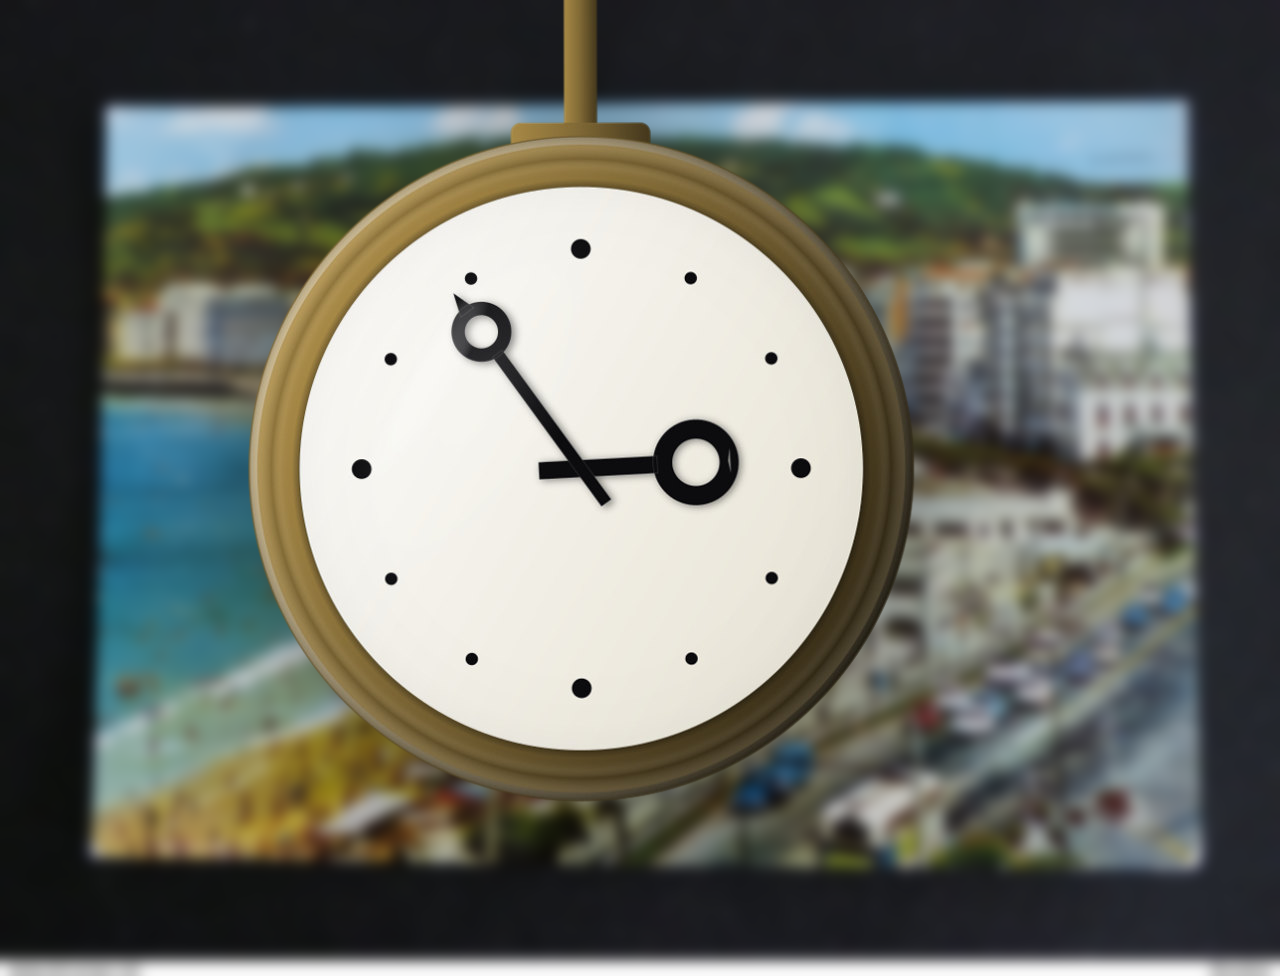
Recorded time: 2.54
